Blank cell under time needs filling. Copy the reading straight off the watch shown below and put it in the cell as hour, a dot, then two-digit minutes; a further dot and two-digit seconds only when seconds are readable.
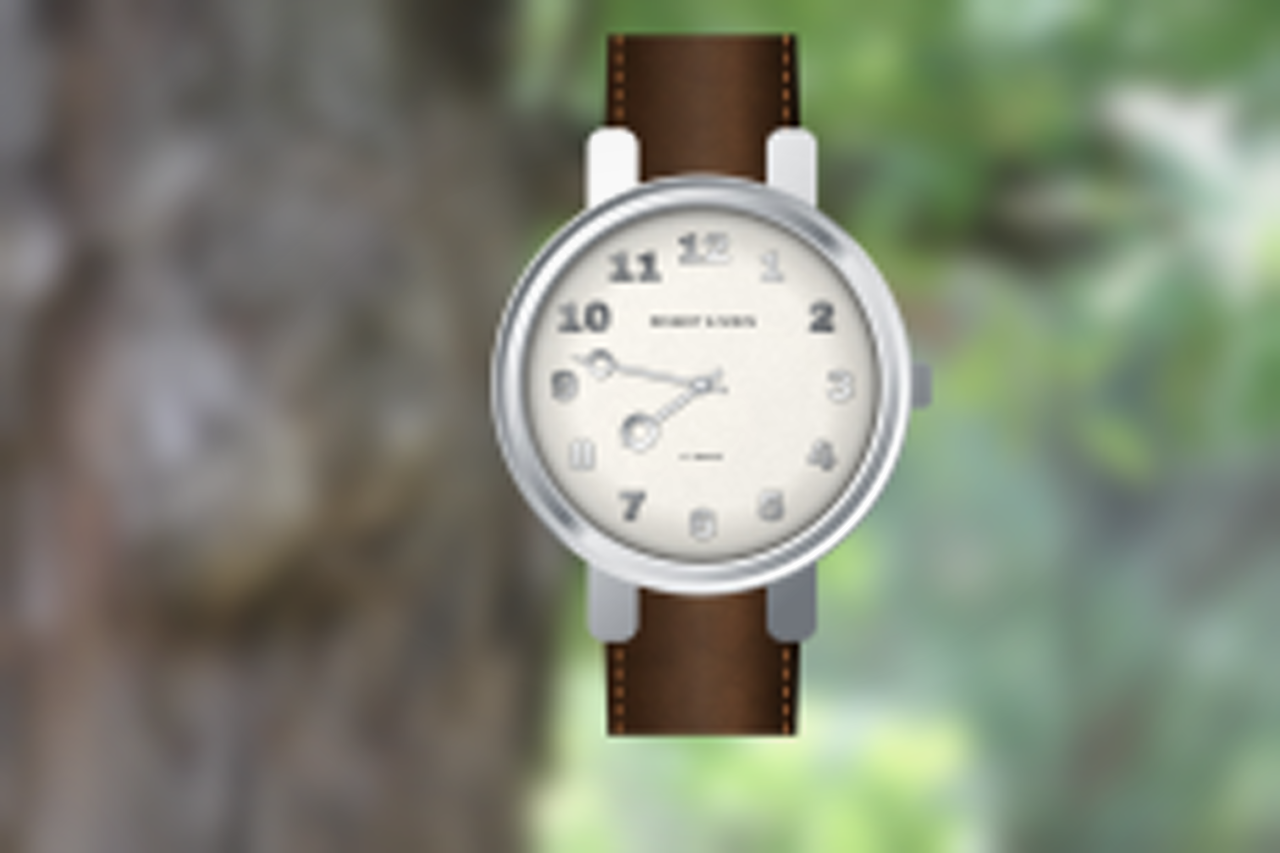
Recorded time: 7.47
